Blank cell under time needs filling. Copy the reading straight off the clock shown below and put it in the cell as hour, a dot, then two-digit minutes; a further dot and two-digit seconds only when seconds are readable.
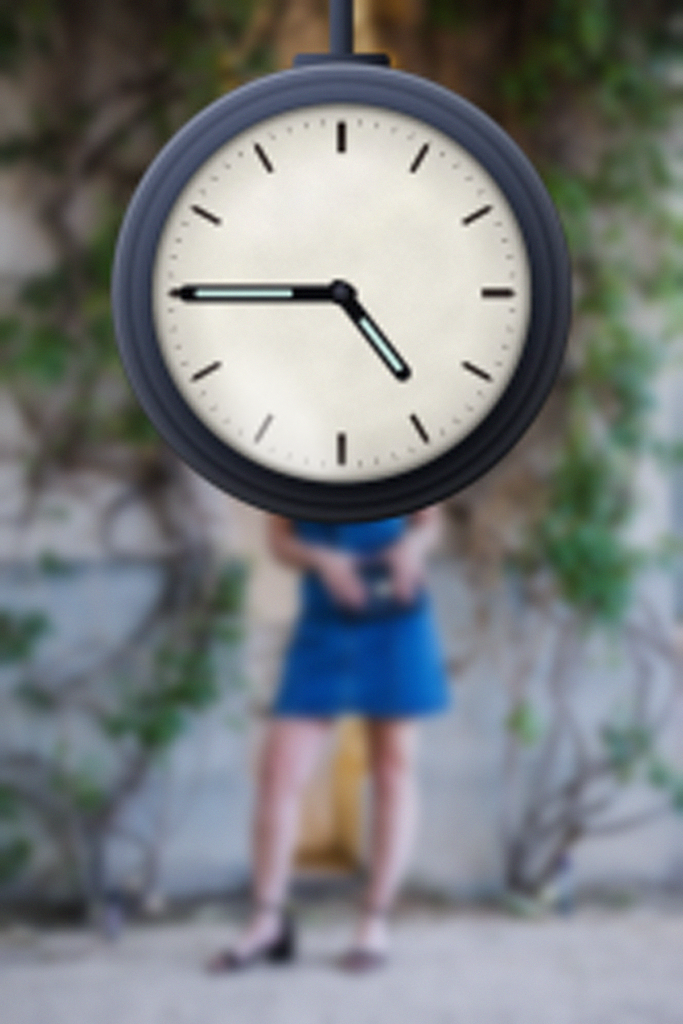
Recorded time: 4.45
